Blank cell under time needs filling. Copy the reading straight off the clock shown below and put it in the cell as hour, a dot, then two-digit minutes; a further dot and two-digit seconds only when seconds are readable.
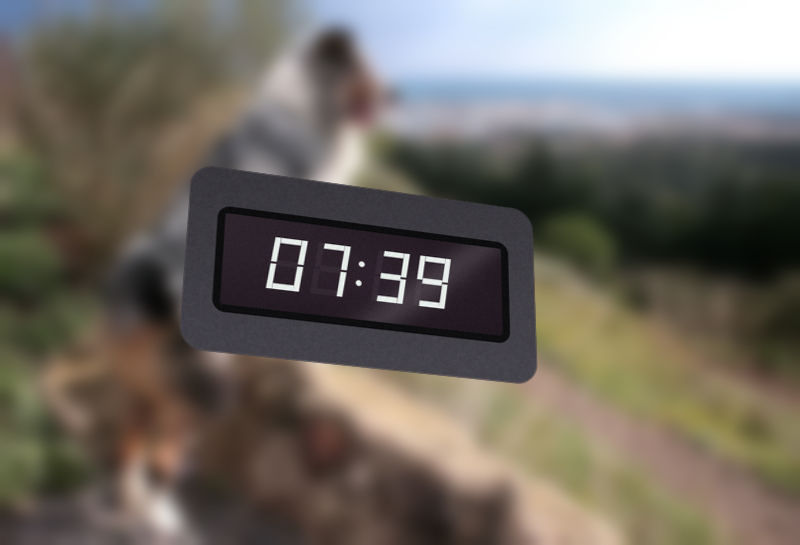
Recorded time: 7.39
